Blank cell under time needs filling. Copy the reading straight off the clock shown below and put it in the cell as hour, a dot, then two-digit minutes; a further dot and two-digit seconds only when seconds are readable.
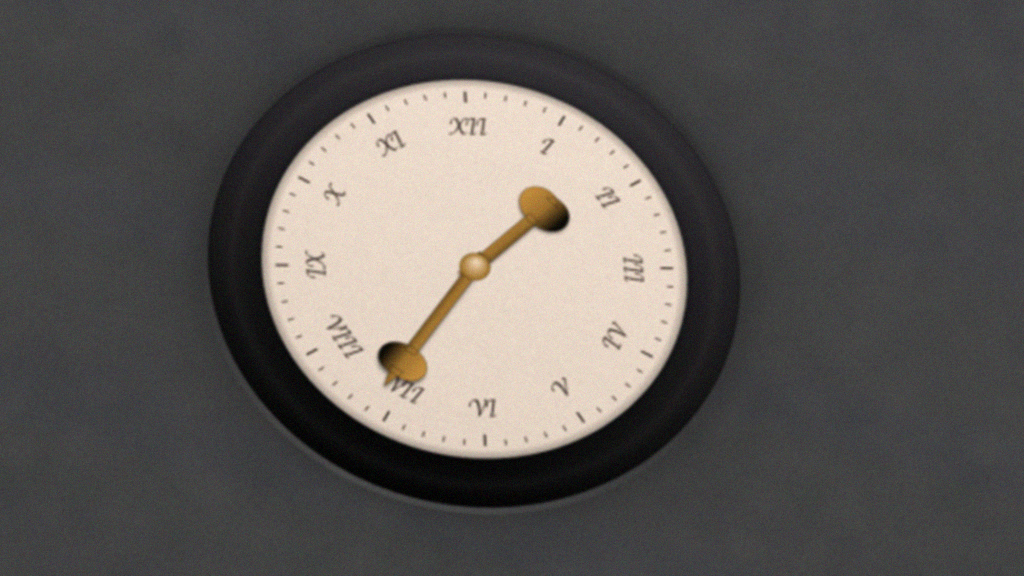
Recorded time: 1.36
